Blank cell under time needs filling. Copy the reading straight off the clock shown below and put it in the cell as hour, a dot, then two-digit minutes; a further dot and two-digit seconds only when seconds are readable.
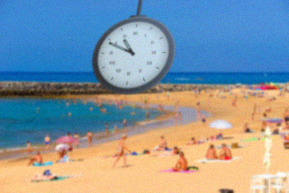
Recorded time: 10.49
